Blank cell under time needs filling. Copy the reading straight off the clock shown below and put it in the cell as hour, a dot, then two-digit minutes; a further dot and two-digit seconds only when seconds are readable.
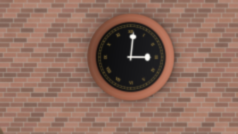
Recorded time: 3.01
